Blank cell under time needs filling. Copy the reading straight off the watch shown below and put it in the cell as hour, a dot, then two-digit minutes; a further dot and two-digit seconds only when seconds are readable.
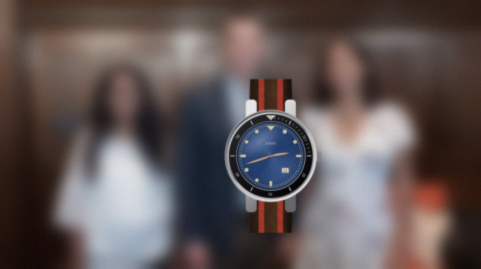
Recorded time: 2.42
